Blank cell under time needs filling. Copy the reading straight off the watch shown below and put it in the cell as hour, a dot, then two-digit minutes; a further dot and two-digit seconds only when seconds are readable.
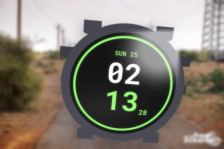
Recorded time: 2.13
